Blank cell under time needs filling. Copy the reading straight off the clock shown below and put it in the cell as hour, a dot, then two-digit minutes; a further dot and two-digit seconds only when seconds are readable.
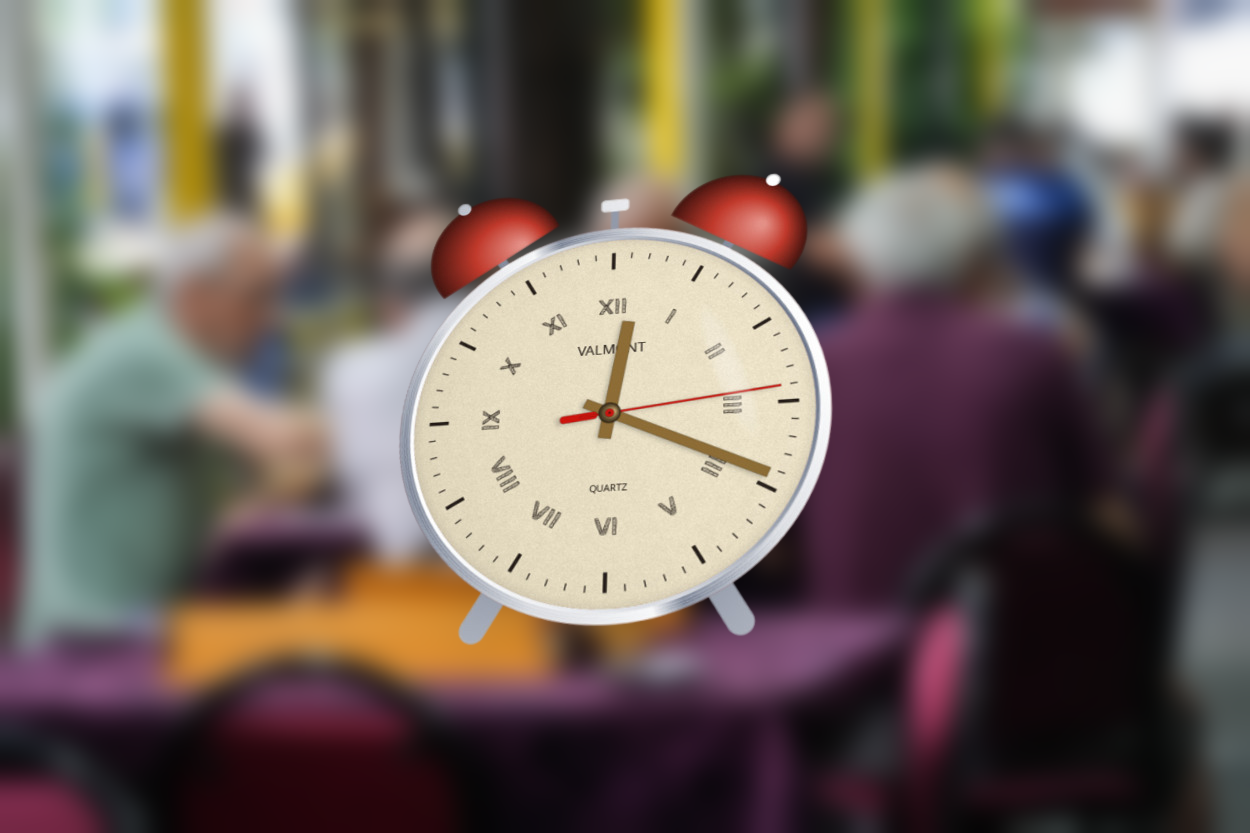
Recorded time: 12.19.14
